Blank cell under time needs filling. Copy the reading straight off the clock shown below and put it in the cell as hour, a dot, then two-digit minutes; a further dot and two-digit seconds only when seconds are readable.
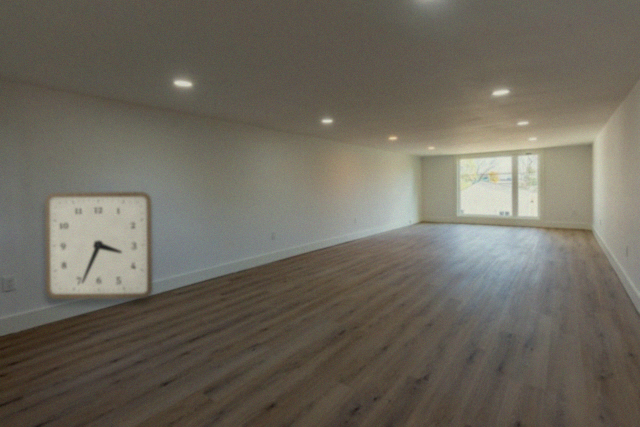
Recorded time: 3.34
